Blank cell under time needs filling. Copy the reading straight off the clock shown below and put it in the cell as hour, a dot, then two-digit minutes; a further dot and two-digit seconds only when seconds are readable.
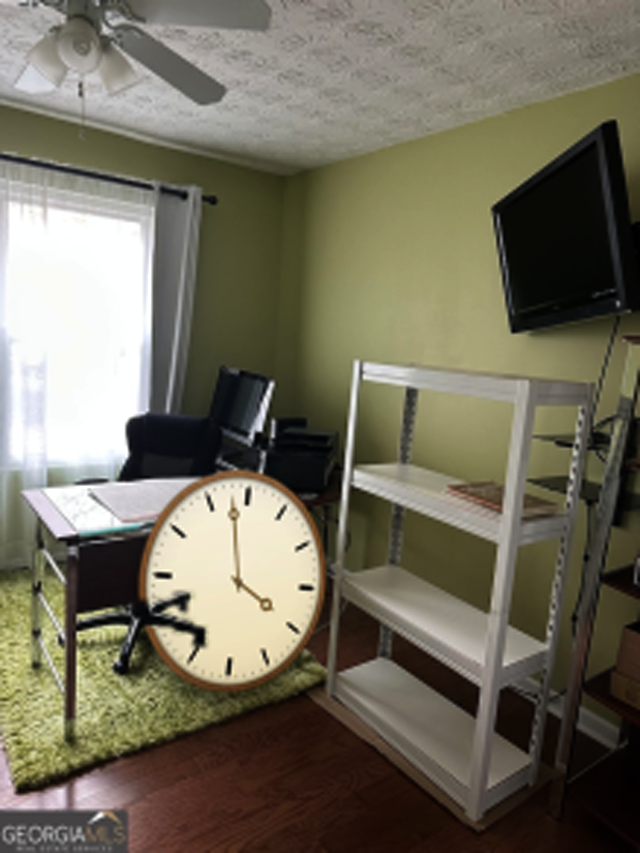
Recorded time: 3.58
